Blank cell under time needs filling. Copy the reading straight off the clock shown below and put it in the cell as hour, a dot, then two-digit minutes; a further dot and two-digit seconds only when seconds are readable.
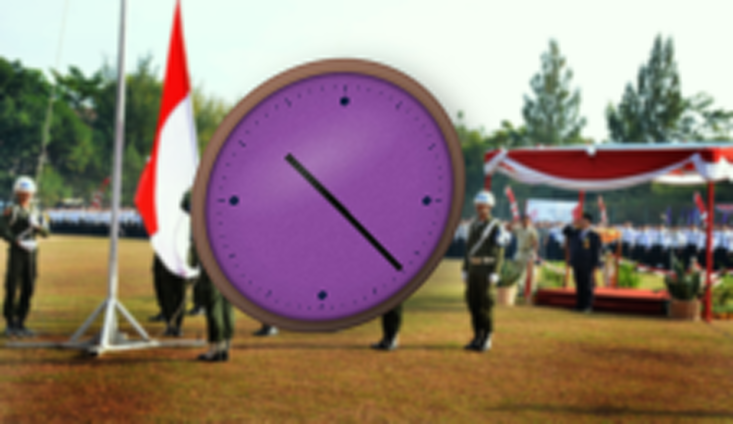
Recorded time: 10.22
